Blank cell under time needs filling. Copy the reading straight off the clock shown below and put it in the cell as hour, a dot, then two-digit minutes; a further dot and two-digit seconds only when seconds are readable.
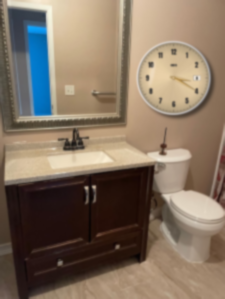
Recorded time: 3.20
